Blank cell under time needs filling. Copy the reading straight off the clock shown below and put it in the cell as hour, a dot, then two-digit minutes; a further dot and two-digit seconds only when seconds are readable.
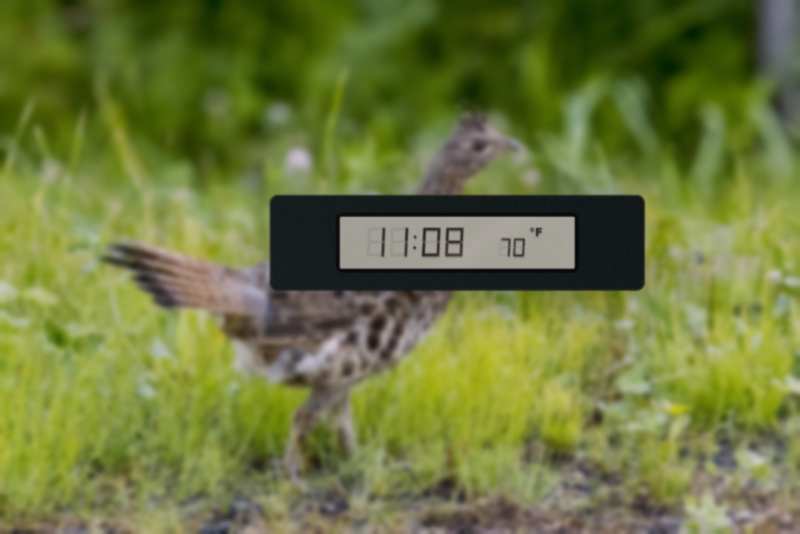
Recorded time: 11.08
